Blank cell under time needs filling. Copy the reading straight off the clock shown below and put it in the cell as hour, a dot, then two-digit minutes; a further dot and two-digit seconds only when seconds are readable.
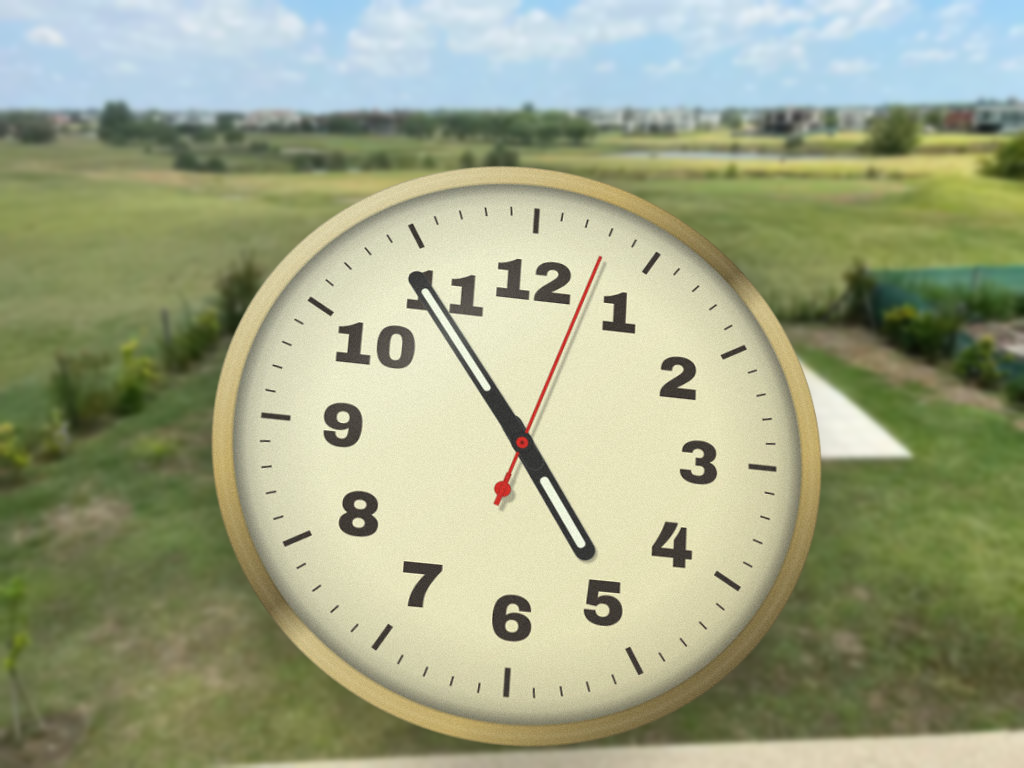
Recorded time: 4.54.03
